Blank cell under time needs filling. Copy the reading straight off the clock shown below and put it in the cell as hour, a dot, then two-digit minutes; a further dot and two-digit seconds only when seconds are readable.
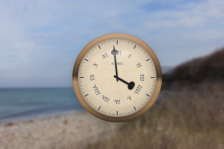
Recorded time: 3.59
